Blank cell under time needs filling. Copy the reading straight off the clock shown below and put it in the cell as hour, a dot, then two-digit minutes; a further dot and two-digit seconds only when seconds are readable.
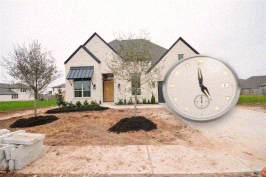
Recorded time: 4.59
